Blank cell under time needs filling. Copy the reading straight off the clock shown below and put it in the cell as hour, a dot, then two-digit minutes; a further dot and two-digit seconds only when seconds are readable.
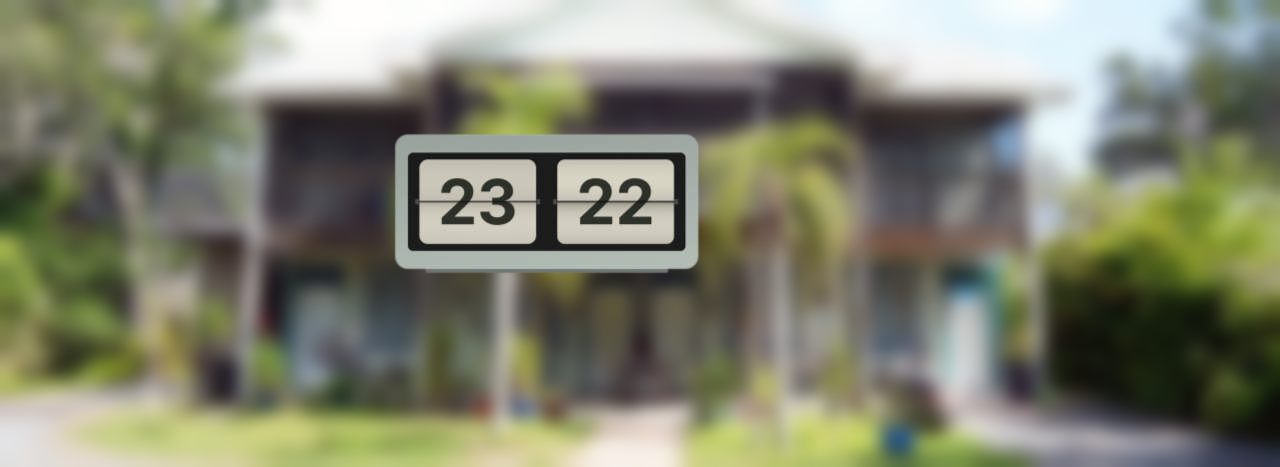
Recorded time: 23.22
